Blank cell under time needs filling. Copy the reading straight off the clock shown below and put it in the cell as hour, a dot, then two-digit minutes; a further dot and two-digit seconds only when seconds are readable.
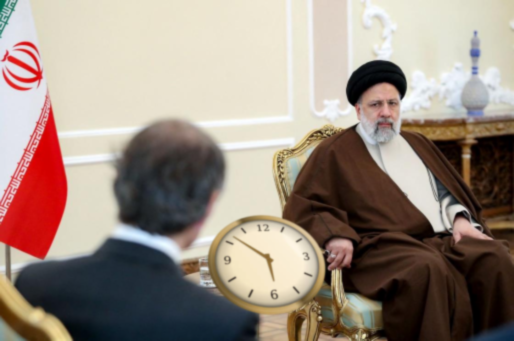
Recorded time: 5.52
